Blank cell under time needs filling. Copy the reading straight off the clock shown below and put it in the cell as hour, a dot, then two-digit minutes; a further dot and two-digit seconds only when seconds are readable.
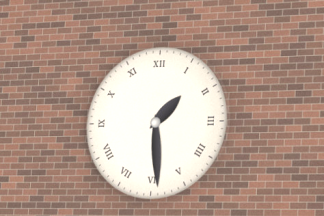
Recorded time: 1.29
